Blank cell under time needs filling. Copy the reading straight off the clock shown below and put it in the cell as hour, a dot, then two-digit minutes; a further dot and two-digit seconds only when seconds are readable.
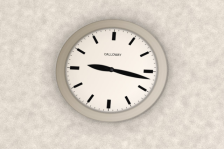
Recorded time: 9.17
